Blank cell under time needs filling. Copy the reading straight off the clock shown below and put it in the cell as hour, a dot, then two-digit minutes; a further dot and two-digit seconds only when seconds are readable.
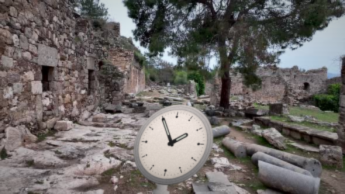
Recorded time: 1.55
